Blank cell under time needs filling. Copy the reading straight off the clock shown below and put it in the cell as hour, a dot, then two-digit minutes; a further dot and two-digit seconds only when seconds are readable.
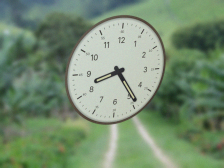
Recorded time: 8.24
